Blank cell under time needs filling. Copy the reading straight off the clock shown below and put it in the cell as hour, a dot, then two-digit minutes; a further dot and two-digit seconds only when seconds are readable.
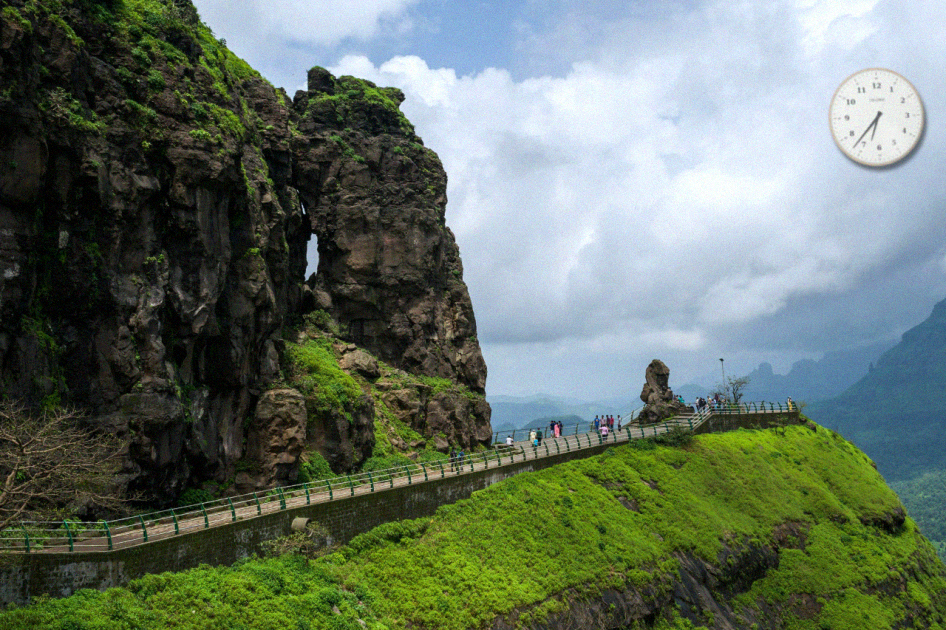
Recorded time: 6.37
